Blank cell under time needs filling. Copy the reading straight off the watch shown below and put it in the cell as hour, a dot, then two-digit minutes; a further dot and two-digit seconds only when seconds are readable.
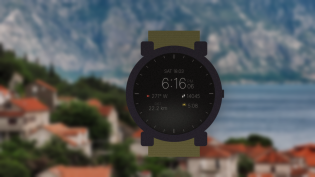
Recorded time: 6.16
